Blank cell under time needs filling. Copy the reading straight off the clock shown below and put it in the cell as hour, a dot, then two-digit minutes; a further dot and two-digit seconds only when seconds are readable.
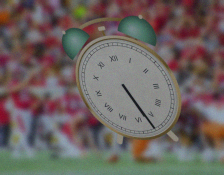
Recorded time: 5.27
